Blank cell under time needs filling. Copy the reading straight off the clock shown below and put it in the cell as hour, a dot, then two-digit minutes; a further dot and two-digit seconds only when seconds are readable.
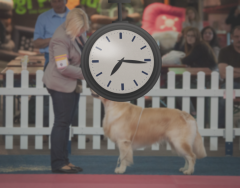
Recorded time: 7.16
